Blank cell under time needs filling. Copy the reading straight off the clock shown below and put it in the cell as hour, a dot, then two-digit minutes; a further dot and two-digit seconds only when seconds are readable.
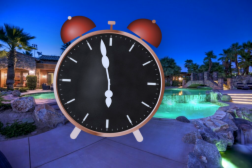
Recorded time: 5.58
